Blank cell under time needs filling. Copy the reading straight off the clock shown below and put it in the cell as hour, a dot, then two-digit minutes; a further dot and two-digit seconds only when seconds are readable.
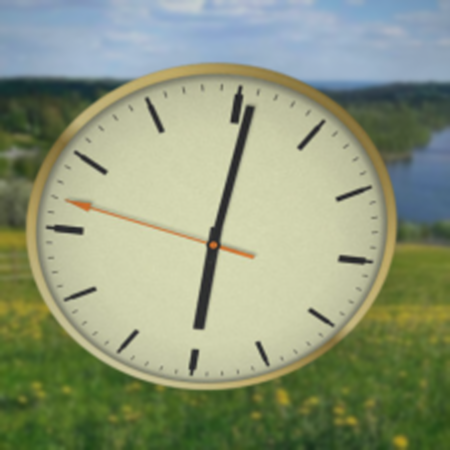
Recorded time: 6.00.47
